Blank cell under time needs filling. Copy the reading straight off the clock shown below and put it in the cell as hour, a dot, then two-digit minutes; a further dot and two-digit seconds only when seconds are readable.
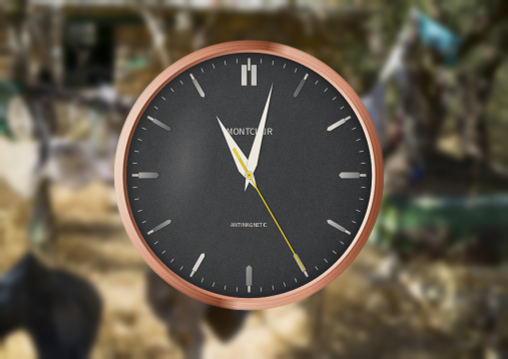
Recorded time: 11.02.25
